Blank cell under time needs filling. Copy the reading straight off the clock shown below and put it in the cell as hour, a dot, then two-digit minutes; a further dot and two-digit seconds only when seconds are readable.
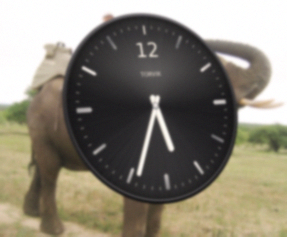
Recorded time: 5.34
